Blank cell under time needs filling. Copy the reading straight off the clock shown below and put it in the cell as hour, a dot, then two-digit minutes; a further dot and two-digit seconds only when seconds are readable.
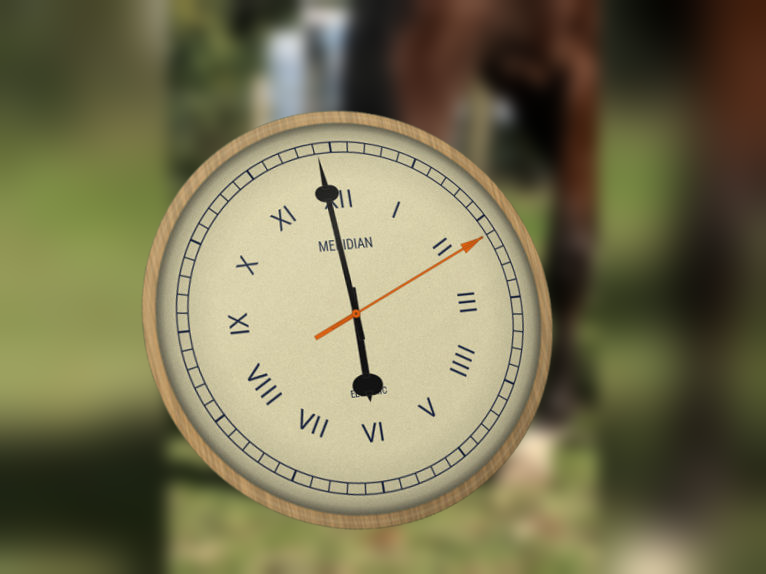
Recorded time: 5.59.11
